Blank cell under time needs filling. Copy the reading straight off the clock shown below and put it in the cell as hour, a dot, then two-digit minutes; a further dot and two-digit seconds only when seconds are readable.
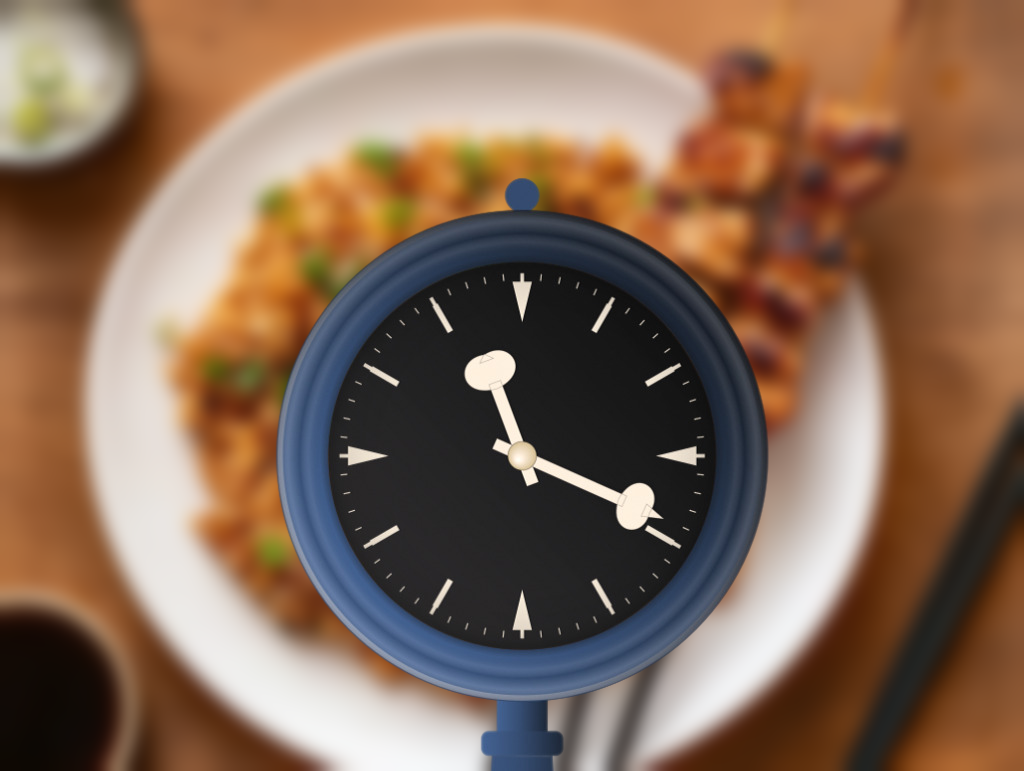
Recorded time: 11.19
